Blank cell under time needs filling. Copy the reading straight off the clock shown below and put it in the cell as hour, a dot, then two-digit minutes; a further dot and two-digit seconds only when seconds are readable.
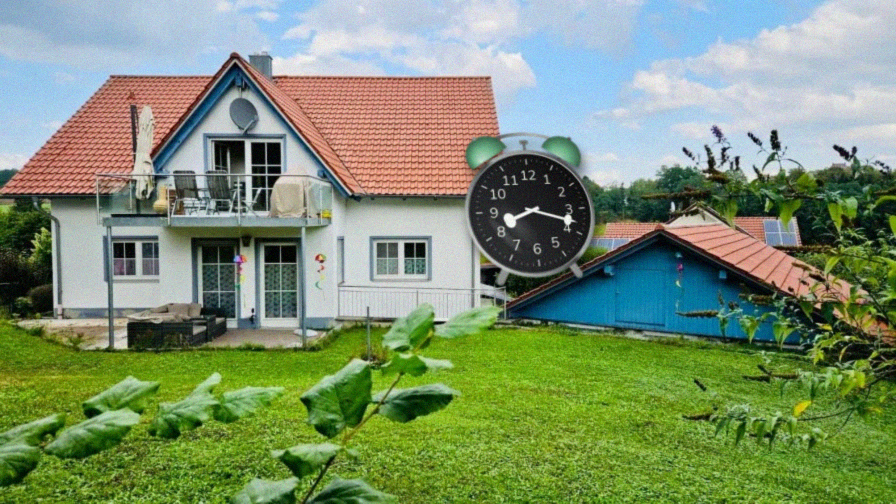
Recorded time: 8.18
